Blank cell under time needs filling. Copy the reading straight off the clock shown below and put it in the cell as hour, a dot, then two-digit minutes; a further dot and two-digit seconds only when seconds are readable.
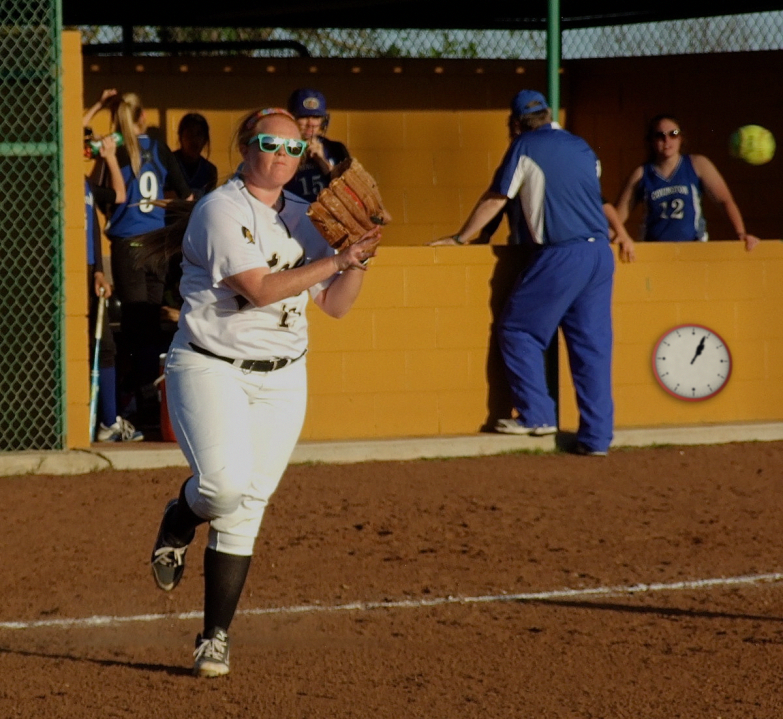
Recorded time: 1.04
